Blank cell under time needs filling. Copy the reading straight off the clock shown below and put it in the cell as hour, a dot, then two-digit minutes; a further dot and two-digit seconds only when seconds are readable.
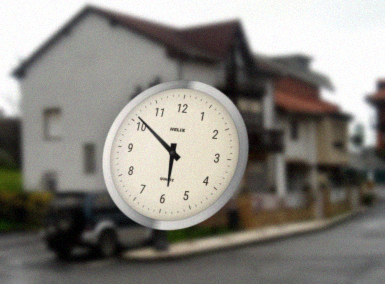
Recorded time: 5.51
